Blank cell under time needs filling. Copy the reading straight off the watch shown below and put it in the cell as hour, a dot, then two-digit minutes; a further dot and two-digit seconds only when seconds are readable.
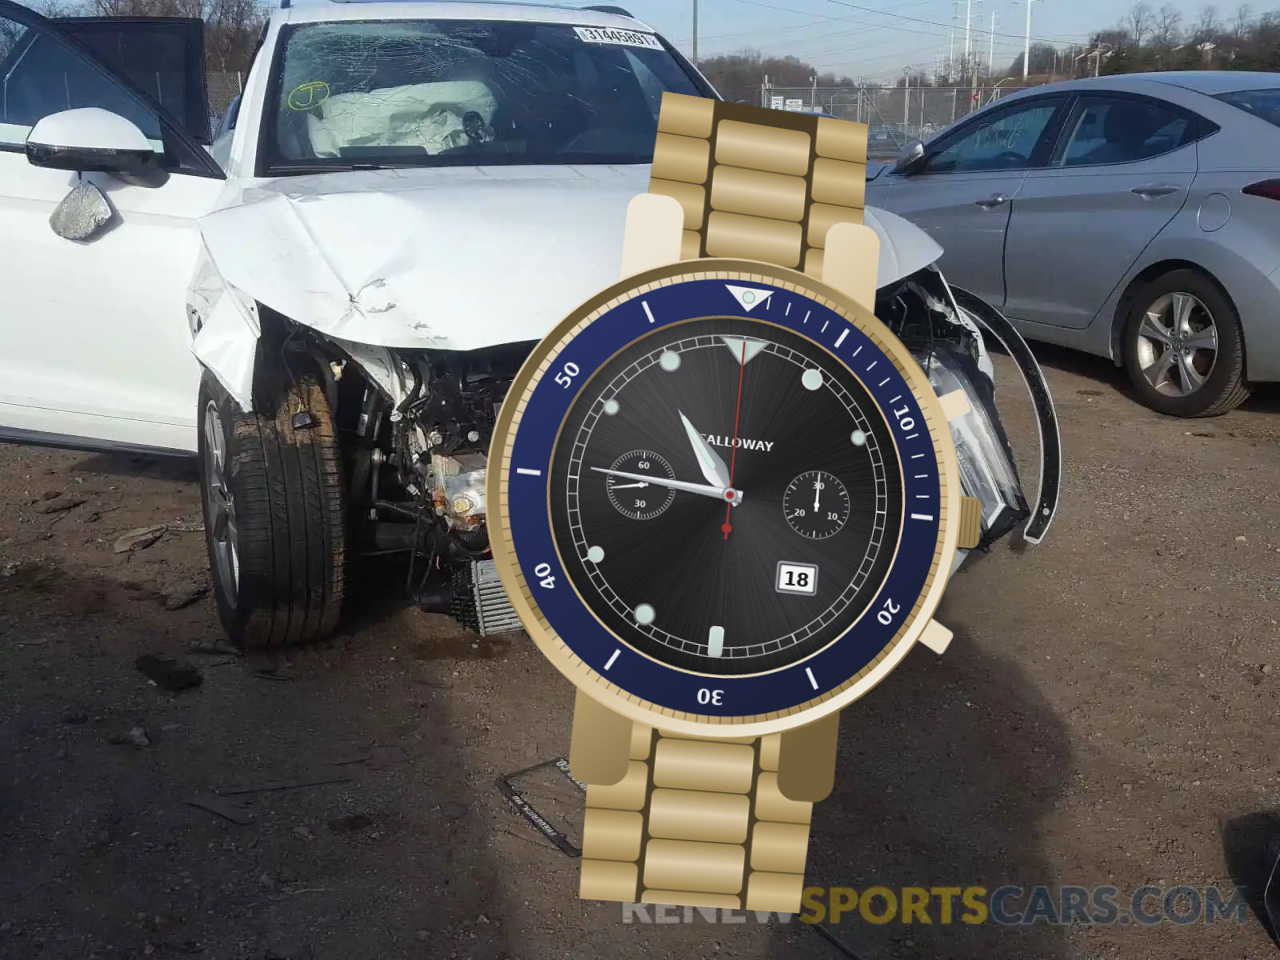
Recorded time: 10.45.43
